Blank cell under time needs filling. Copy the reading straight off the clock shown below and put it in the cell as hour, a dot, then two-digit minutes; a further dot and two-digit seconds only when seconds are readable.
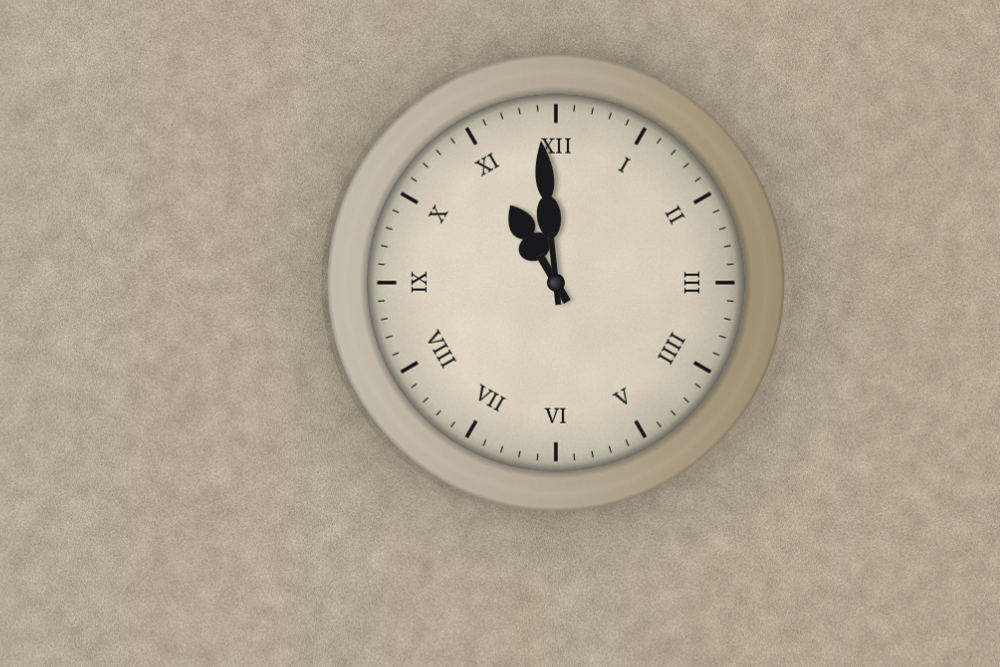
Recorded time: 10.59
